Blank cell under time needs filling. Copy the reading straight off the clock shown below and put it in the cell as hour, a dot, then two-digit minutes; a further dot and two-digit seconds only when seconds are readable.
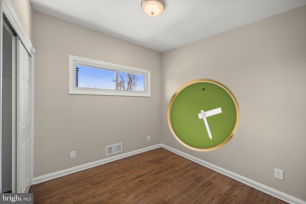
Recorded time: 2.27
